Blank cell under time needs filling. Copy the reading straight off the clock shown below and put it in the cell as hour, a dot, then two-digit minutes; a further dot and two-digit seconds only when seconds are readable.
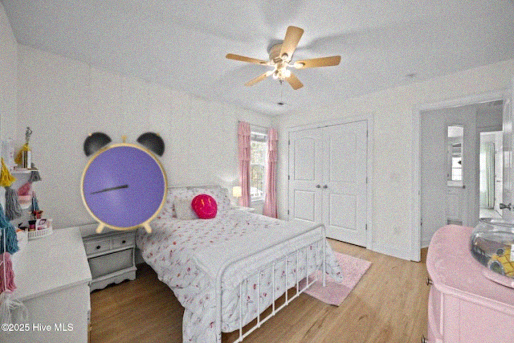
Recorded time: 8.43
